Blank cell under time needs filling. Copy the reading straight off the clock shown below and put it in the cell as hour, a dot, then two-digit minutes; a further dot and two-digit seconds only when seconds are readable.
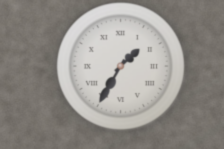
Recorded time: 1.35
